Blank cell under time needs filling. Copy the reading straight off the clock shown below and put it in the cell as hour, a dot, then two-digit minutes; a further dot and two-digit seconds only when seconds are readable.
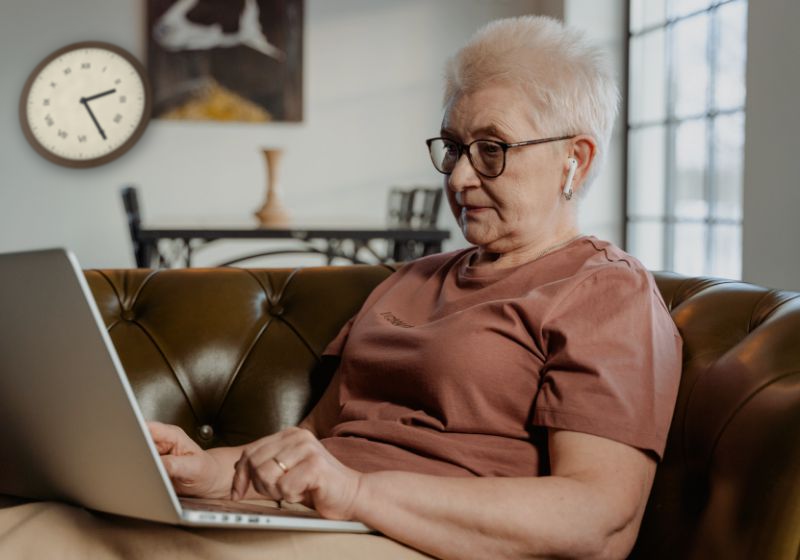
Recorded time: 2.25
